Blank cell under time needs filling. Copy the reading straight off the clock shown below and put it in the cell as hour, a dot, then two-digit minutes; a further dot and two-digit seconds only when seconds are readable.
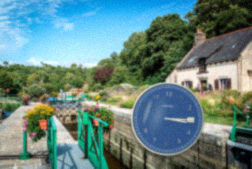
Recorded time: 3.15
